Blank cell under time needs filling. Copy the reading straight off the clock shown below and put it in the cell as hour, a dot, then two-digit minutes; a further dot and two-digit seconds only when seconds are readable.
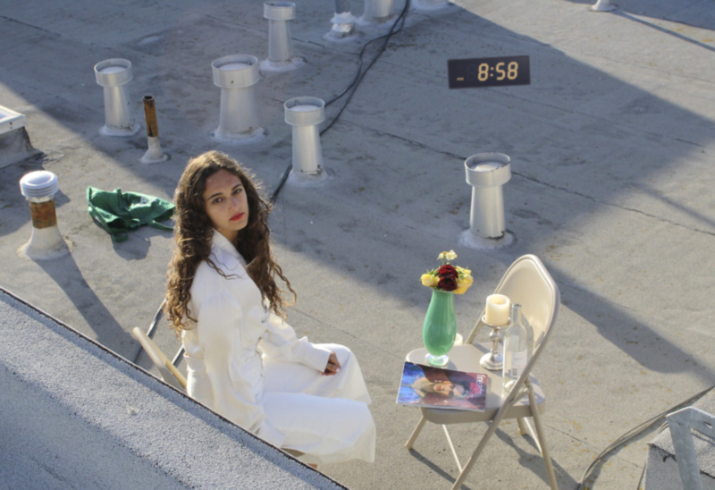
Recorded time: 8.58
